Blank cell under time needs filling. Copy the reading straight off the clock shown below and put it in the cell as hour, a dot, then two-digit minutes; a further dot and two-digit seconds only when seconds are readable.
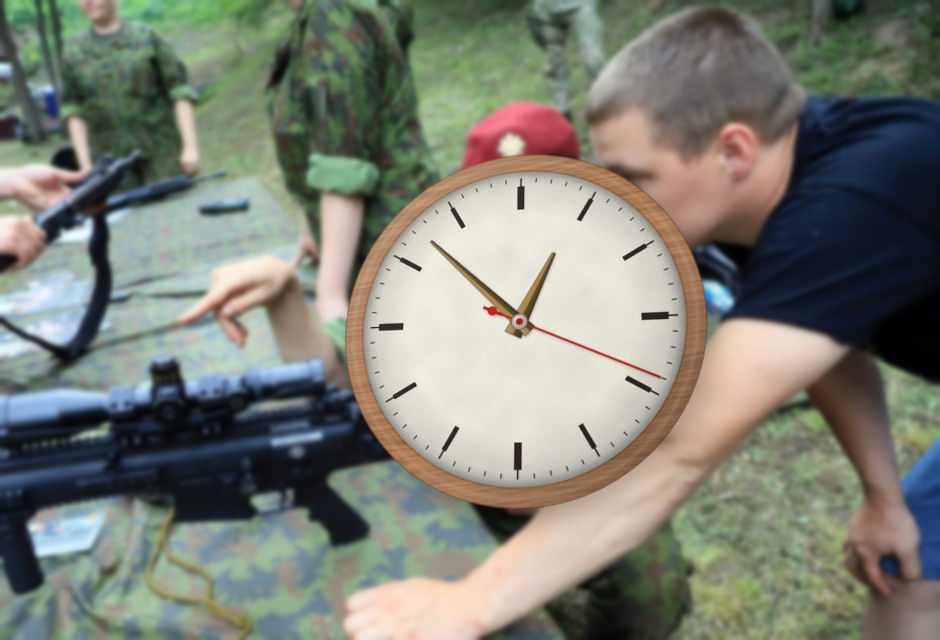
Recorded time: 12.52.19
